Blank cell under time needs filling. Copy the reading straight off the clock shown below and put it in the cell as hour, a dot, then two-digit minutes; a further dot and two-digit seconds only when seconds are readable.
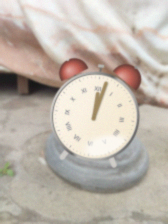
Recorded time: 12.02
